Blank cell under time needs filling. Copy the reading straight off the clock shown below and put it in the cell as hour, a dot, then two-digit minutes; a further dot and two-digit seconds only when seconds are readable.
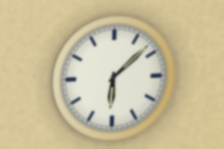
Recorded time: 6.08
